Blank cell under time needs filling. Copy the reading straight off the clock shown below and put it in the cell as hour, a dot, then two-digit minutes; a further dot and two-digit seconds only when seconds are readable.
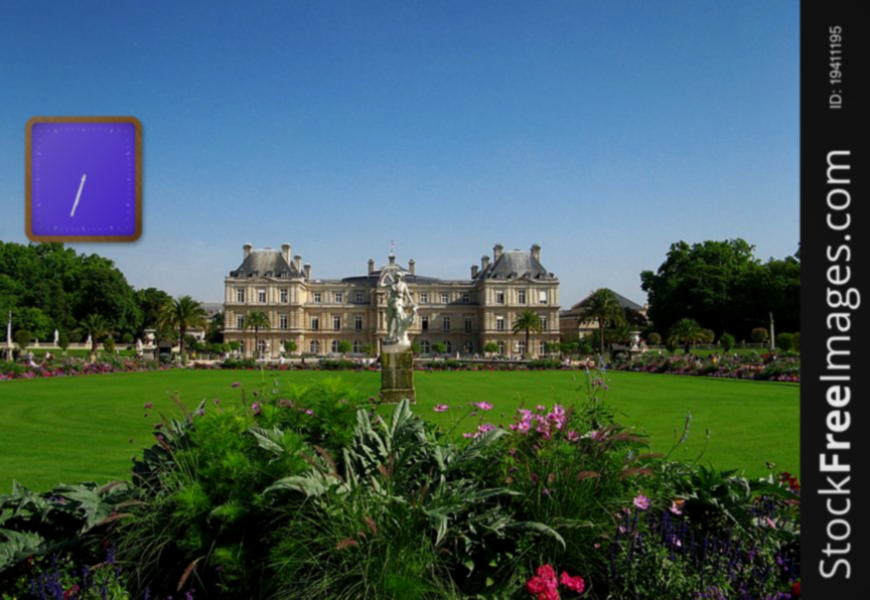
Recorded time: 6.33
